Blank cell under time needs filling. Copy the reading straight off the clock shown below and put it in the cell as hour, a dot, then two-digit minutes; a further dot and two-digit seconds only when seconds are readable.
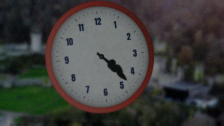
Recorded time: 4.23
